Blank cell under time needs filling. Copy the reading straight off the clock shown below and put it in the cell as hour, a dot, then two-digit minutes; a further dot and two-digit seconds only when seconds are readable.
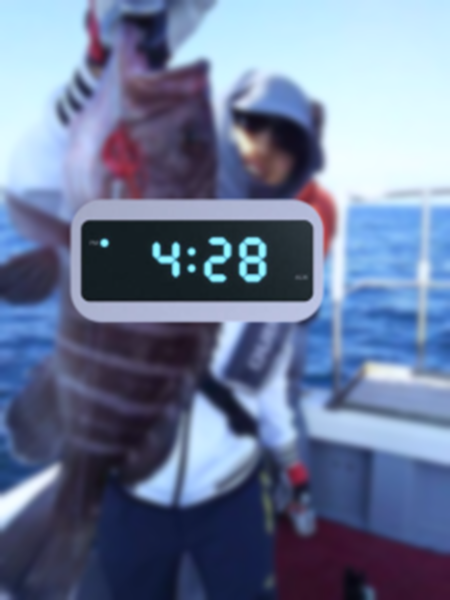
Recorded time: 4.28
